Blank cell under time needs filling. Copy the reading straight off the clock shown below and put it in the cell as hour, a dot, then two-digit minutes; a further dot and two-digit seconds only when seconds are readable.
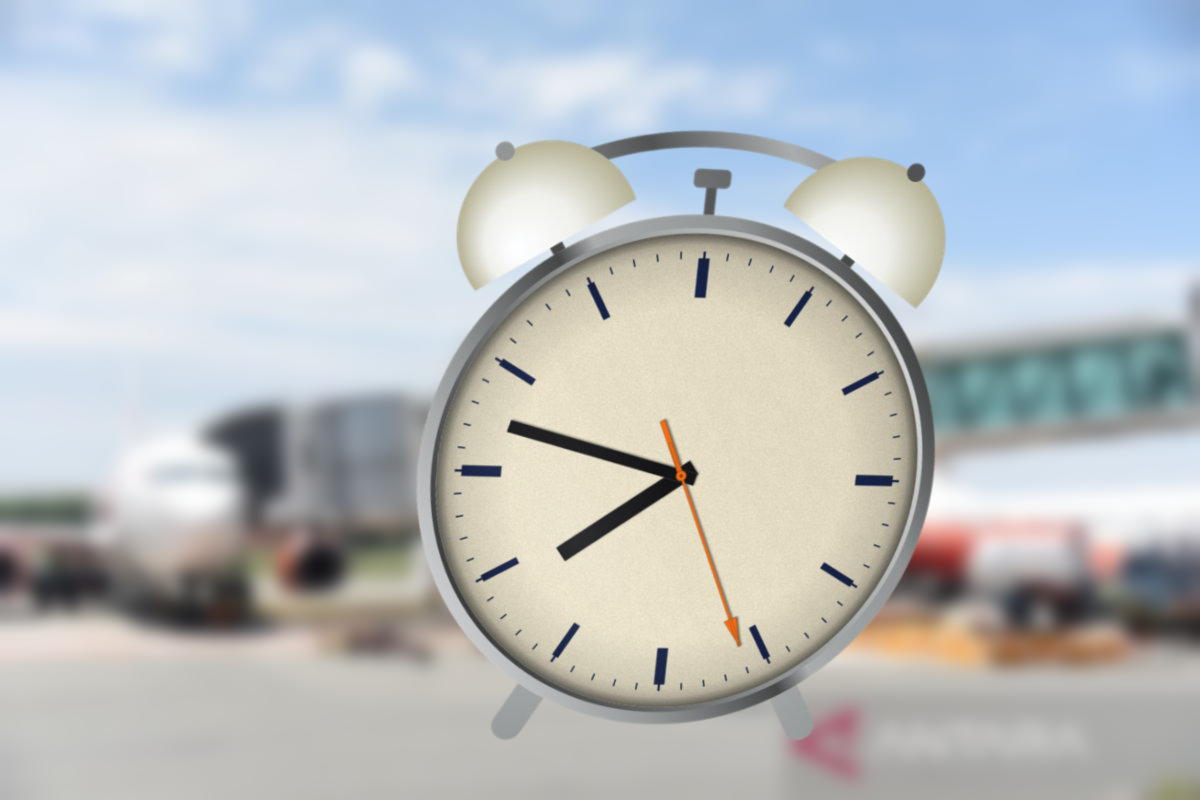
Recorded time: 7.47.26
